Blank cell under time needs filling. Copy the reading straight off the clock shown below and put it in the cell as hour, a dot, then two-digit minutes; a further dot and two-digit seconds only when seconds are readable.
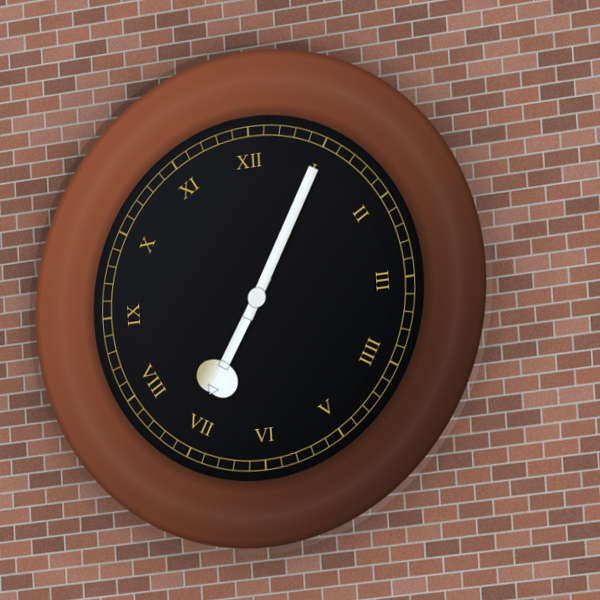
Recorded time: 7.05
